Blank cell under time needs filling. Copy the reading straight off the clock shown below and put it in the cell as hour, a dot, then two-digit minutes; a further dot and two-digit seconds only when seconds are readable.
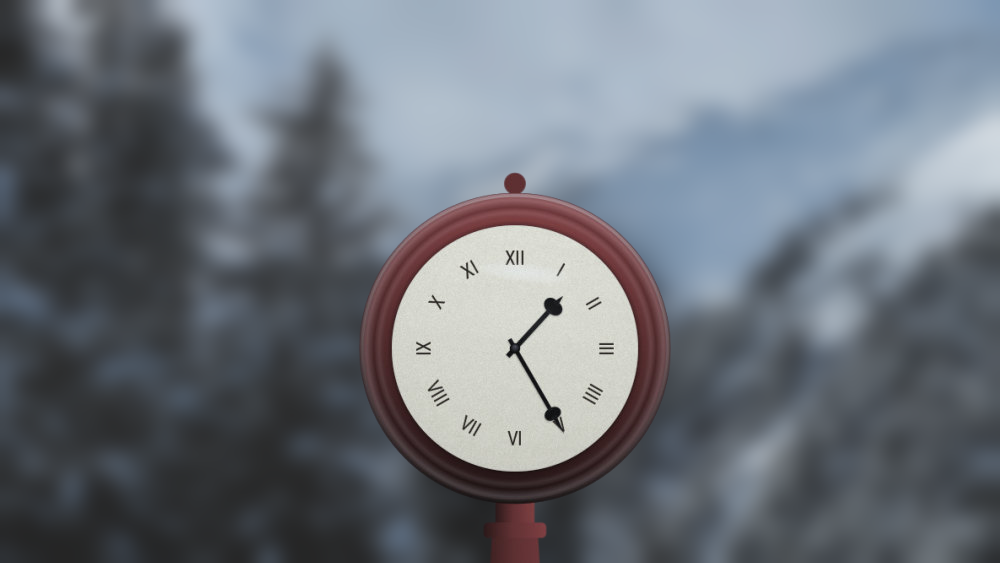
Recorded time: 1.25
